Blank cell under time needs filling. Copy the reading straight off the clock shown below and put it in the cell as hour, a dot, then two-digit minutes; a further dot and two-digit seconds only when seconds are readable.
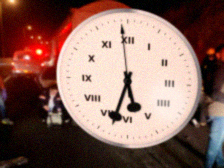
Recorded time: 5.32.59
